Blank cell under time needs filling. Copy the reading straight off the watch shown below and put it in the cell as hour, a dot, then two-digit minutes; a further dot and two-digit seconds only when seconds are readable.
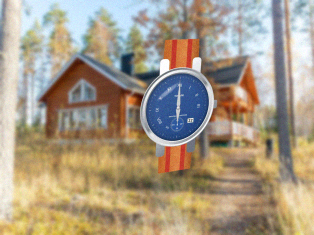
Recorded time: 6.00
